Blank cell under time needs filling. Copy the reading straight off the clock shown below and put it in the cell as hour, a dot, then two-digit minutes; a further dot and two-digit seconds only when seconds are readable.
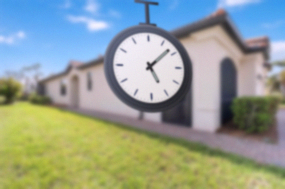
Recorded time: 5.08
